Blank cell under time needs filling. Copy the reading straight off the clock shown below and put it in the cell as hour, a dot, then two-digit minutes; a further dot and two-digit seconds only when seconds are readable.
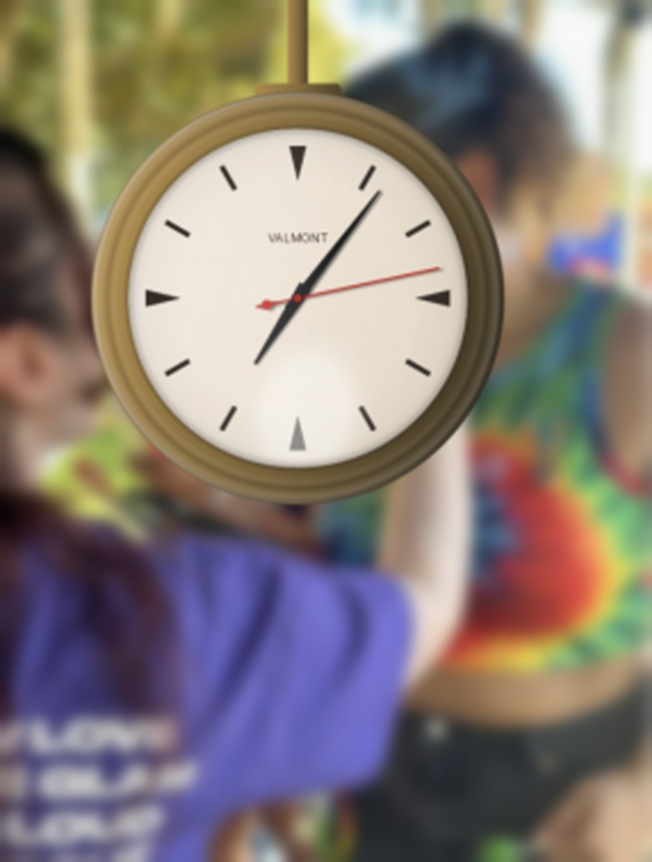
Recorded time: 7.06.13
